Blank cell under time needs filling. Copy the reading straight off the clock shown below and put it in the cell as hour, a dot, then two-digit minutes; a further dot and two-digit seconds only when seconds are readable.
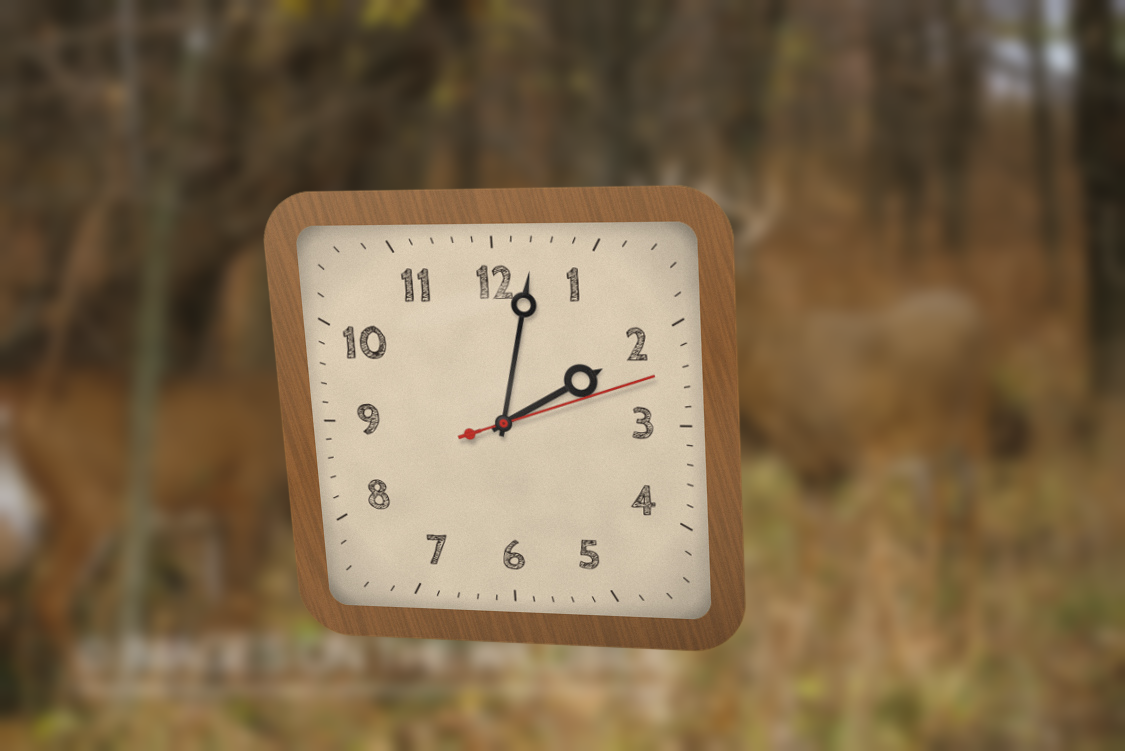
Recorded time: 2.02.12
